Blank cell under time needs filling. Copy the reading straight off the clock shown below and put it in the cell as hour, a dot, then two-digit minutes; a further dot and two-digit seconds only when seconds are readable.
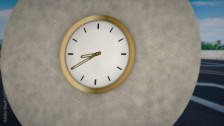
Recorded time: 8.40
